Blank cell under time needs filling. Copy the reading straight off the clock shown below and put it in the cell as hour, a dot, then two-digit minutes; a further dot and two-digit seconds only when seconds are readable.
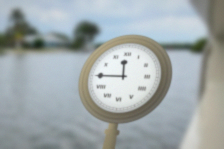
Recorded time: 11.45
